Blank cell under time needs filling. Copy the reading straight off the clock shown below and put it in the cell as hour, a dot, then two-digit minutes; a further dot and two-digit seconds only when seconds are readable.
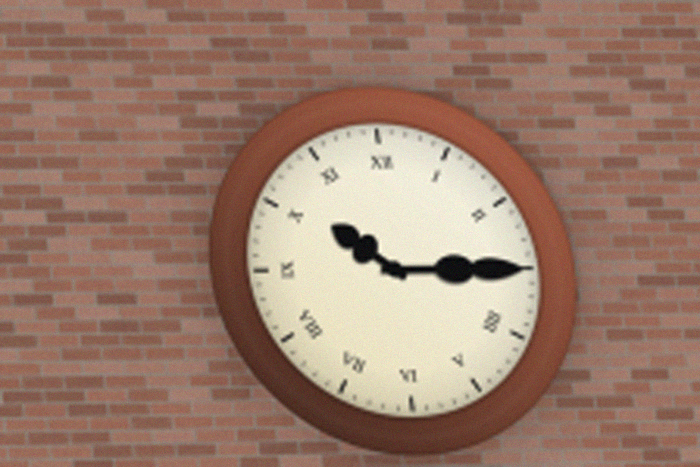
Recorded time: 10.15
